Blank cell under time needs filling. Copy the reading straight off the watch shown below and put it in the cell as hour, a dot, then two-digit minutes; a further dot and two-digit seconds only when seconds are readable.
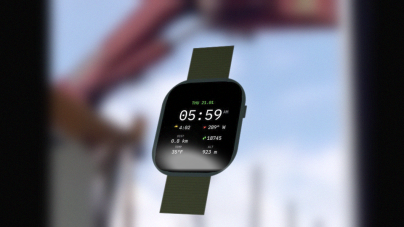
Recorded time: 5.59
